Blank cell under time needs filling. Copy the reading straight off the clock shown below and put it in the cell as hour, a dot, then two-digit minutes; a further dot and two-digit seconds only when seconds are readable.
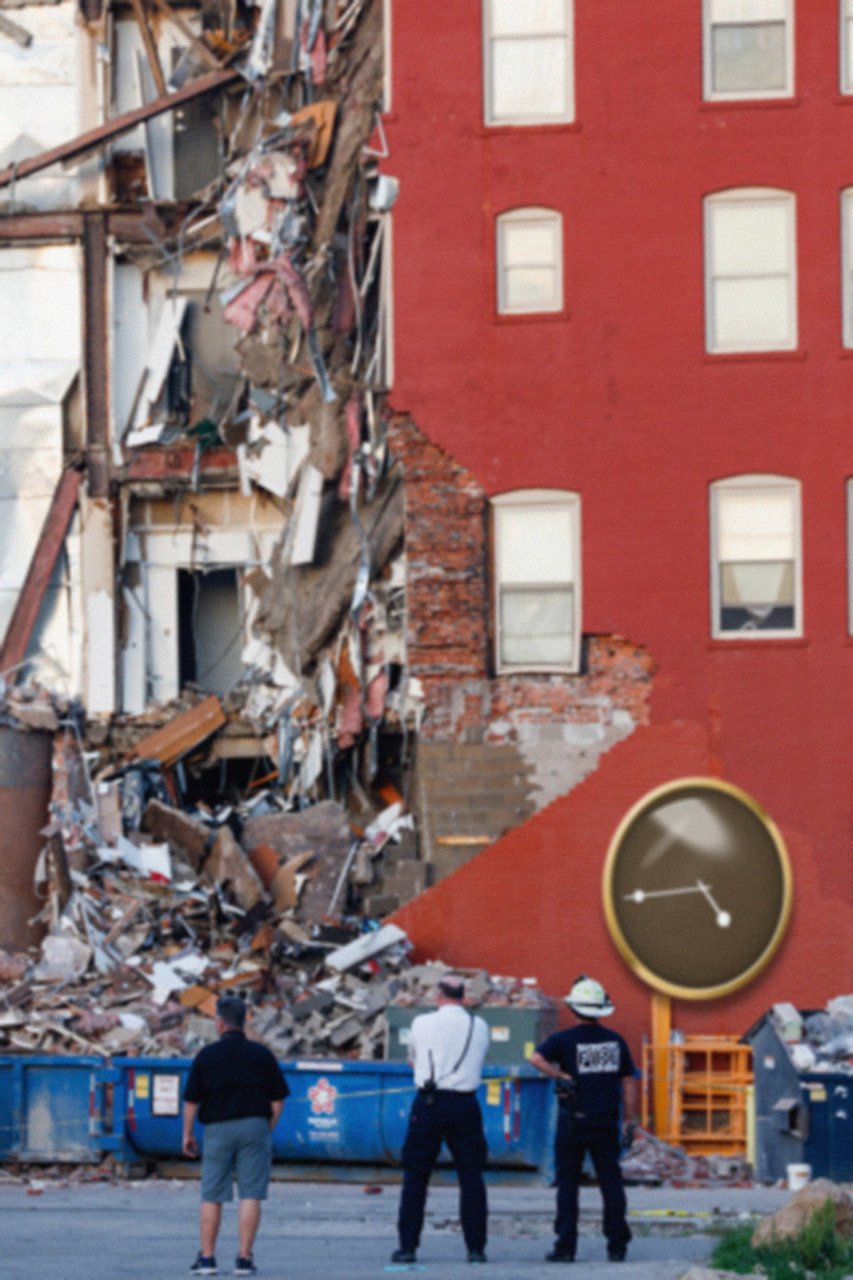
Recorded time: 4.44
